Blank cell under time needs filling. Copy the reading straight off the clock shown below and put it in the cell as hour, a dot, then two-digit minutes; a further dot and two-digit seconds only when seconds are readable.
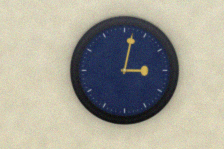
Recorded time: 3.02
